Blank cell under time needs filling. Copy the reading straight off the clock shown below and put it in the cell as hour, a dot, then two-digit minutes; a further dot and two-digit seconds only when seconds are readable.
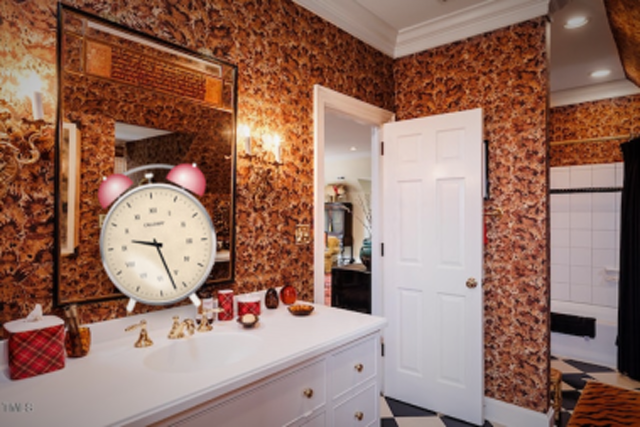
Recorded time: 9.27
